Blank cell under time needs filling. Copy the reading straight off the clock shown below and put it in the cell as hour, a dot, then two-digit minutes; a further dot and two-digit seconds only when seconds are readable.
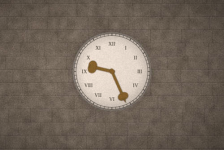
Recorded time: 9.26
